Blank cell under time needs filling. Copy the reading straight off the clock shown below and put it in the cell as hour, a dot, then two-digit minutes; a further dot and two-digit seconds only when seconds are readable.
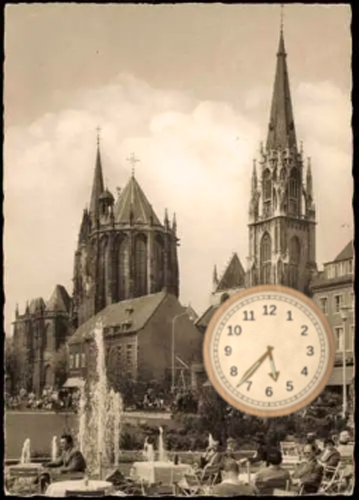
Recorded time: 5.37
